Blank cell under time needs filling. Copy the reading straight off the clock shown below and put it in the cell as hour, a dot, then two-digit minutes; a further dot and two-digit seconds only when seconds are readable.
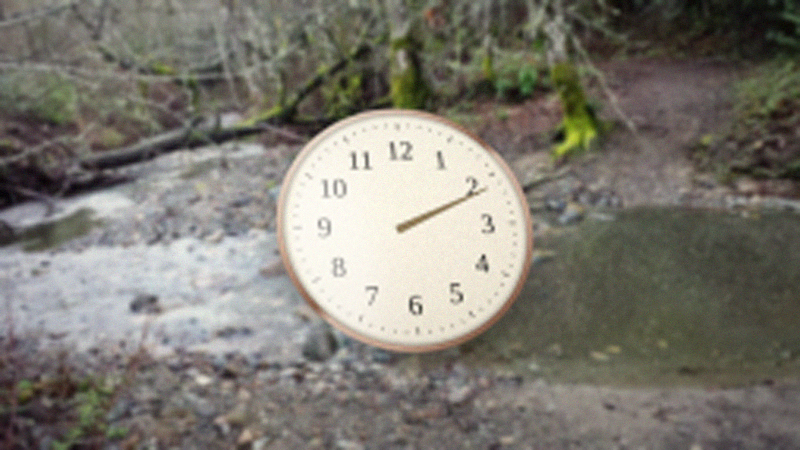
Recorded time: 2.11
